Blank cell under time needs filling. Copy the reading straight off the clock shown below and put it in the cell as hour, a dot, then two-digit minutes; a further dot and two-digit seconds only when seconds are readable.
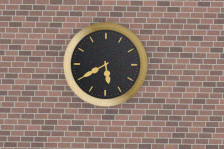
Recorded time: 5.40
